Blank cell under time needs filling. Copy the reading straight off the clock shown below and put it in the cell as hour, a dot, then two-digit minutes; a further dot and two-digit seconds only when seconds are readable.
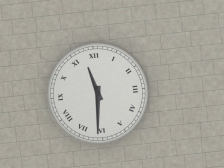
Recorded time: 11.31
